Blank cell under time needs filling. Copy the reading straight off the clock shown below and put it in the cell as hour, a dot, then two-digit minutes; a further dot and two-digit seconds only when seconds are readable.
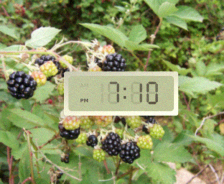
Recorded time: 7.10
